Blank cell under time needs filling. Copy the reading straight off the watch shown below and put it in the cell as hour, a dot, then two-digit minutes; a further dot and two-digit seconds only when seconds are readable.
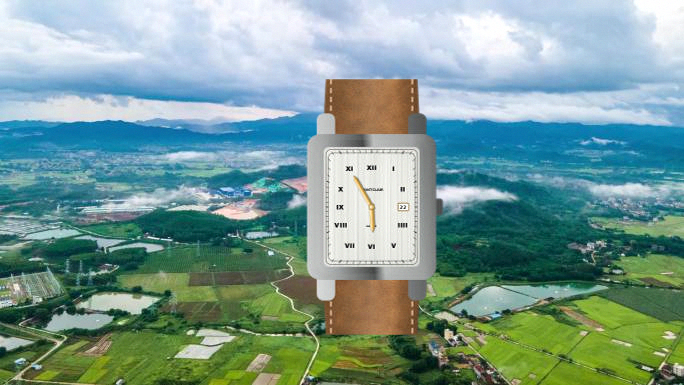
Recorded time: 5.55
